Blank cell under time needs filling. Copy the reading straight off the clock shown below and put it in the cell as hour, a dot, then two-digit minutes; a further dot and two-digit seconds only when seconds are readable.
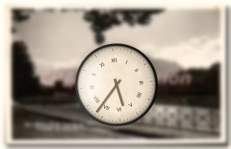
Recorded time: 5.37
